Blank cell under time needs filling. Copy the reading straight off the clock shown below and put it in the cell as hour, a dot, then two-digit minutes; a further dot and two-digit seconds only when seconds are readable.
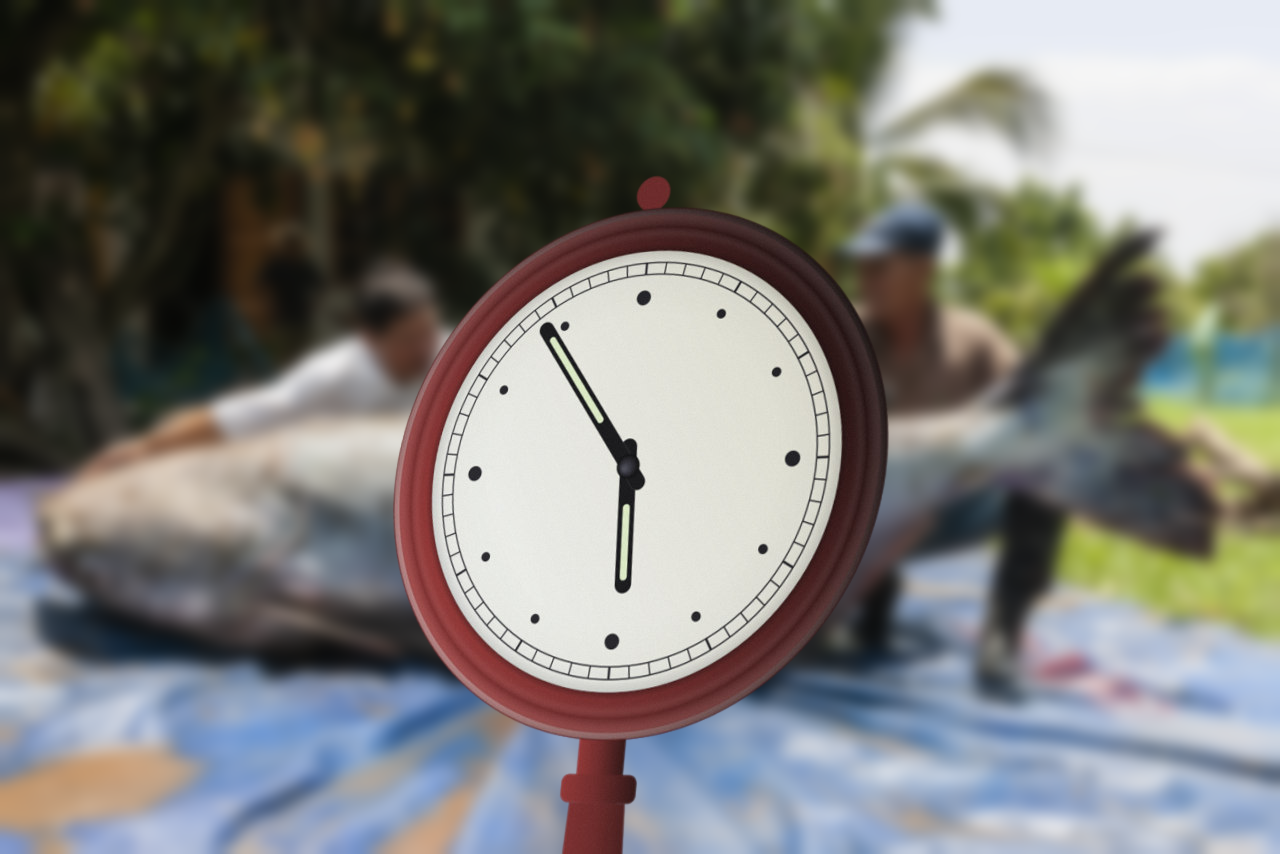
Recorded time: 5.54
